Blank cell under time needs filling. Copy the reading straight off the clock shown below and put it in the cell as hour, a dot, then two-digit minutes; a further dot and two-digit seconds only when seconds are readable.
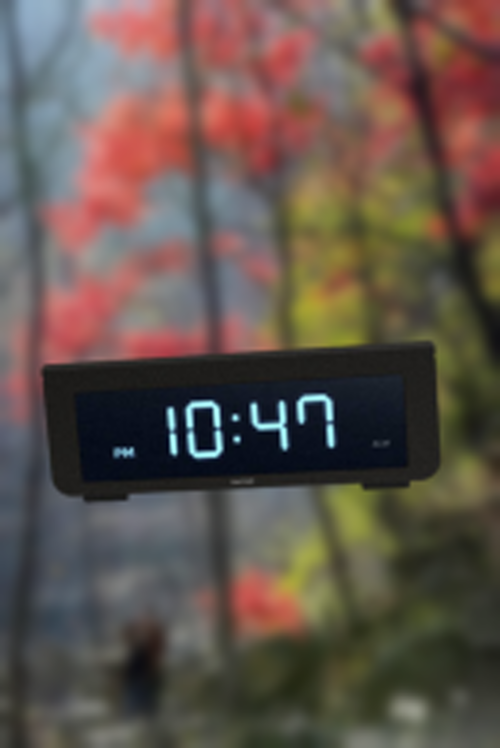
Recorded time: 10.47
